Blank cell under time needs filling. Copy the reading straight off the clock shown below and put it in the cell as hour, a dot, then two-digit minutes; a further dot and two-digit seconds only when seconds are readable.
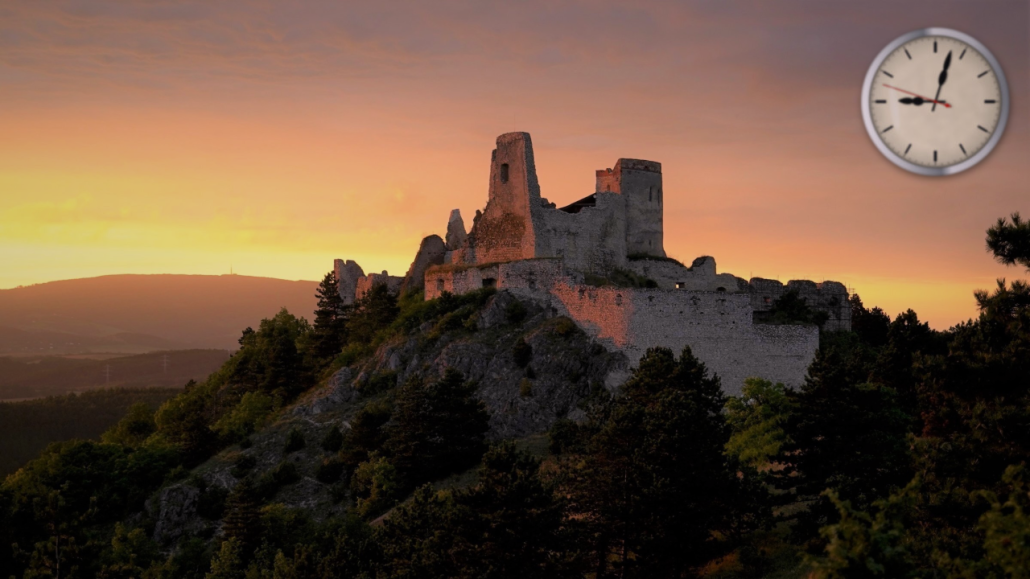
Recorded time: 9.02.48
